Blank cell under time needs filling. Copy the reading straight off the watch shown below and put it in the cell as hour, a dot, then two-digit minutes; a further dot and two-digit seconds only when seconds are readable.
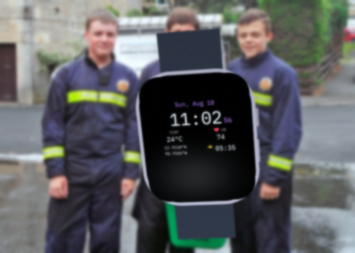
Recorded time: 11.02
